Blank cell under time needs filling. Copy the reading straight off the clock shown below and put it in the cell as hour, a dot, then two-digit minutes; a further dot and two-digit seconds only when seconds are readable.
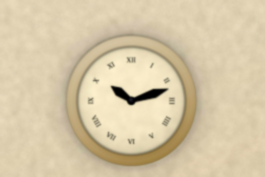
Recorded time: 10.12
